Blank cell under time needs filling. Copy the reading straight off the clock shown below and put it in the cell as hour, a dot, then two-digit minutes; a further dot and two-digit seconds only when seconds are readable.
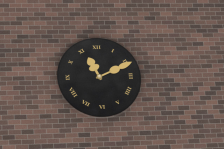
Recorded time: 11.11
